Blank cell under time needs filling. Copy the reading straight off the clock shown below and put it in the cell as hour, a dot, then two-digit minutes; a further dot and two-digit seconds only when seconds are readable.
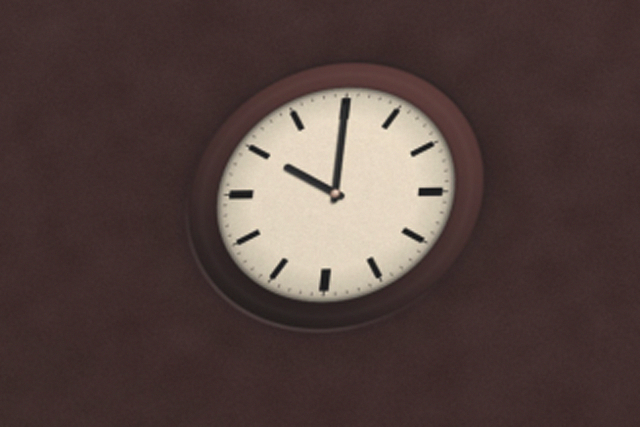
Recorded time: 10.00
